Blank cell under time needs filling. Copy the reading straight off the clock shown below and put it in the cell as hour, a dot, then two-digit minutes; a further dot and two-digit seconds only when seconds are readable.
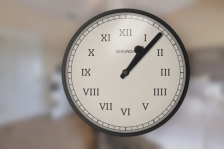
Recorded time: 1.07
